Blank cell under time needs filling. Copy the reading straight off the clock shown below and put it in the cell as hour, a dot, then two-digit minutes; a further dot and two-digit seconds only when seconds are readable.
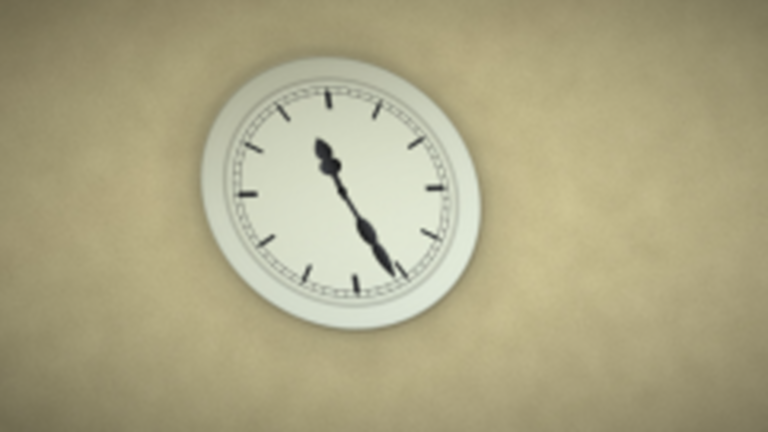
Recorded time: 11.26
